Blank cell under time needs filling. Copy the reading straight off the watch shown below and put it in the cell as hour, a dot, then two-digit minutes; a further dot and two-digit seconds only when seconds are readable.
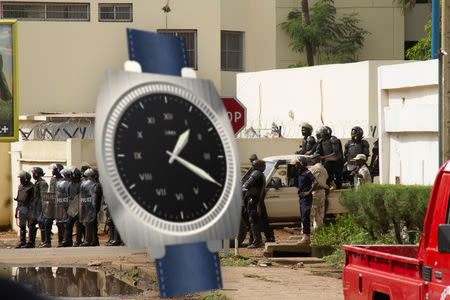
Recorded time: 1.20
